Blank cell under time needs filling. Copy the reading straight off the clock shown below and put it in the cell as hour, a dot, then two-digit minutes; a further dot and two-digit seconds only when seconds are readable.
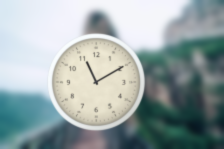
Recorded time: 11.10
